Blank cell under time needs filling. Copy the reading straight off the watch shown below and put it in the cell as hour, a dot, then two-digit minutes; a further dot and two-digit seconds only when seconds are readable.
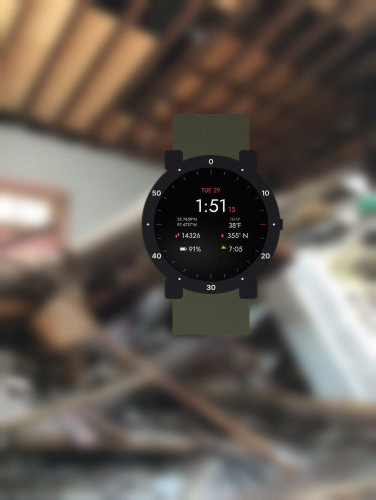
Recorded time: 1.51.15
